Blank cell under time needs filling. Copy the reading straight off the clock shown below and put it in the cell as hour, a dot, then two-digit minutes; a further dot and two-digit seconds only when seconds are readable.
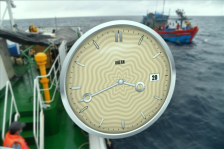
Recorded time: 3.42
